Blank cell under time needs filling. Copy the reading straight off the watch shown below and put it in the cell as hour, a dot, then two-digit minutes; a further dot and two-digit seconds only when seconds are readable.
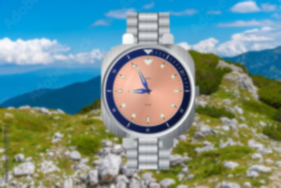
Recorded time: 8.56
